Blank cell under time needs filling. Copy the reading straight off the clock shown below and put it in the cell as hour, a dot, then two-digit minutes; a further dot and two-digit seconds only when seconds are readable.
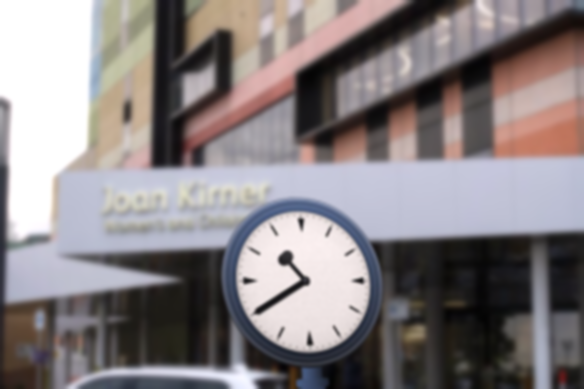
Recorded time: 10.40
